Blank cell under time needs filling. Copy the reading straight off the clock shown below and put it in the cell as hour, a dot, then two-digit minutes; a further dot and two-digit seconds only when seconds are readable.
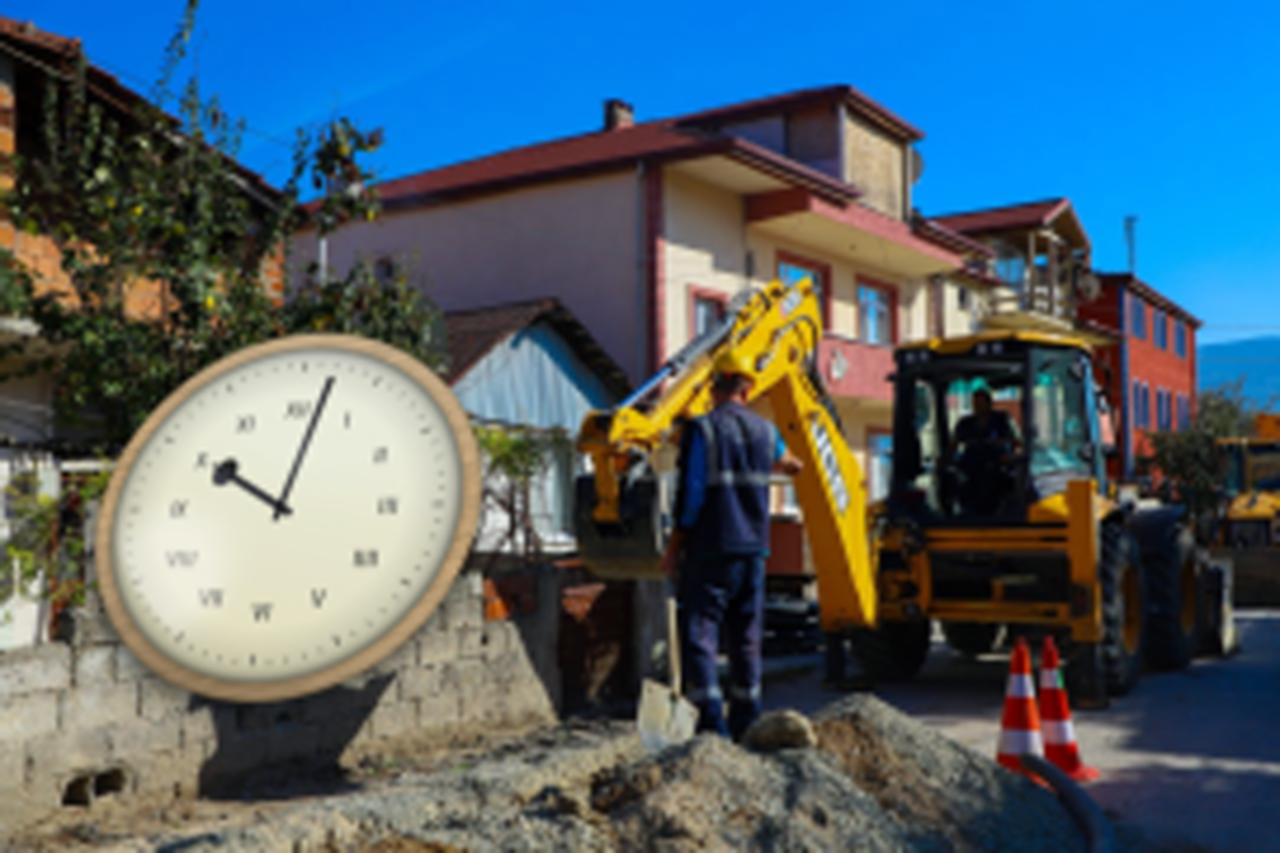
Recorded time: 10.02
